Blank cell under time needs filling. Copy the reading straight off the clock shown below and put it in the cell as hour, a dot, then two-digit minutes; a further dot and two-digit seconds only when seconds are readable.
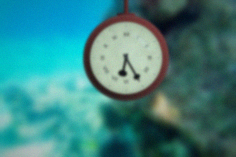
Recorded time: 6.25
